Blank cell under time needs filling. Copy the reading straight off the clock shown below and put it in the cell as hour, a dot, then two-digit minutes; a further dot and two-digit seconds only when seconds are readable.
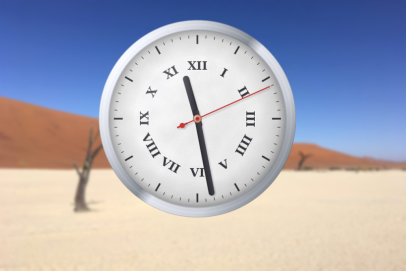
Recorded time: 11.28.11
